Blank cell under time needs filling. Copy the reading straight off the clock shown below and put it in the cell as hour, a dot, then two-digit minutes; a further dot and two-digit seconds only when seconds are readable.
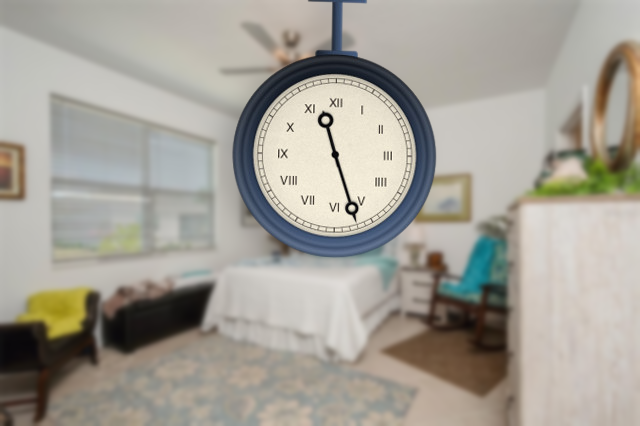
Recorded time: 11.27
